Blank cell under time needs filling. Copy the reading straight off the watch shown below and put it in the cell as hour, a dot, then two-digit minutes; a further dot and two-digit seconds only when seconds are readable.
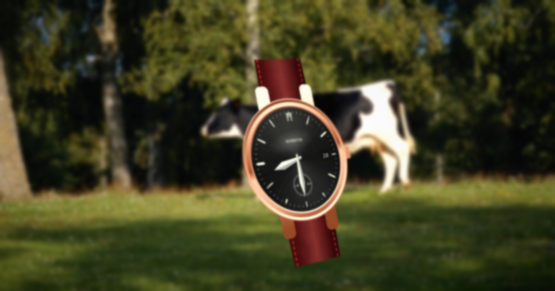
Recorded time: 8.30
